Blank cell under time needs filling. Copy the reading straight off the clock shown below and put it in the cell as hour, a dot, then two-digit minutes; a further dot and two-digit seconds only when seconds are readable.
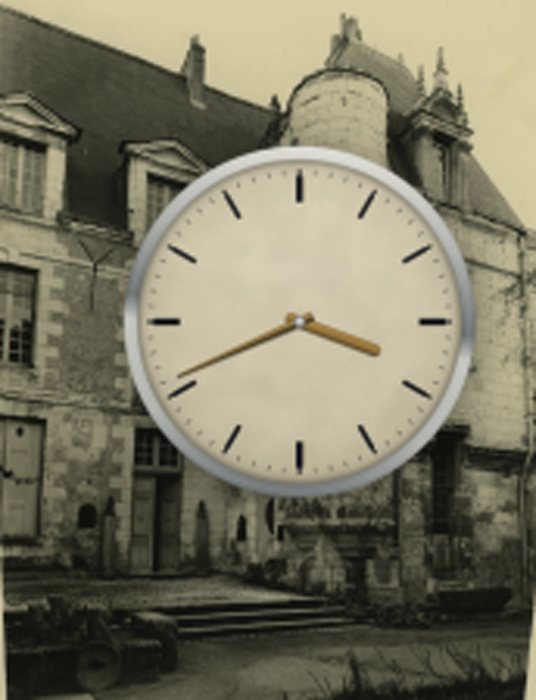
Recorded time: 3.41
